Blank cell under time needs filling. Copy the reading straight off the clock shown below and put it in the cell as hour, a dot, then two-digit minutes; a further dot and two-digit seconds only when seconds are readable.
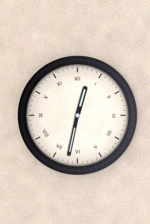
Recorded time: 12.32
